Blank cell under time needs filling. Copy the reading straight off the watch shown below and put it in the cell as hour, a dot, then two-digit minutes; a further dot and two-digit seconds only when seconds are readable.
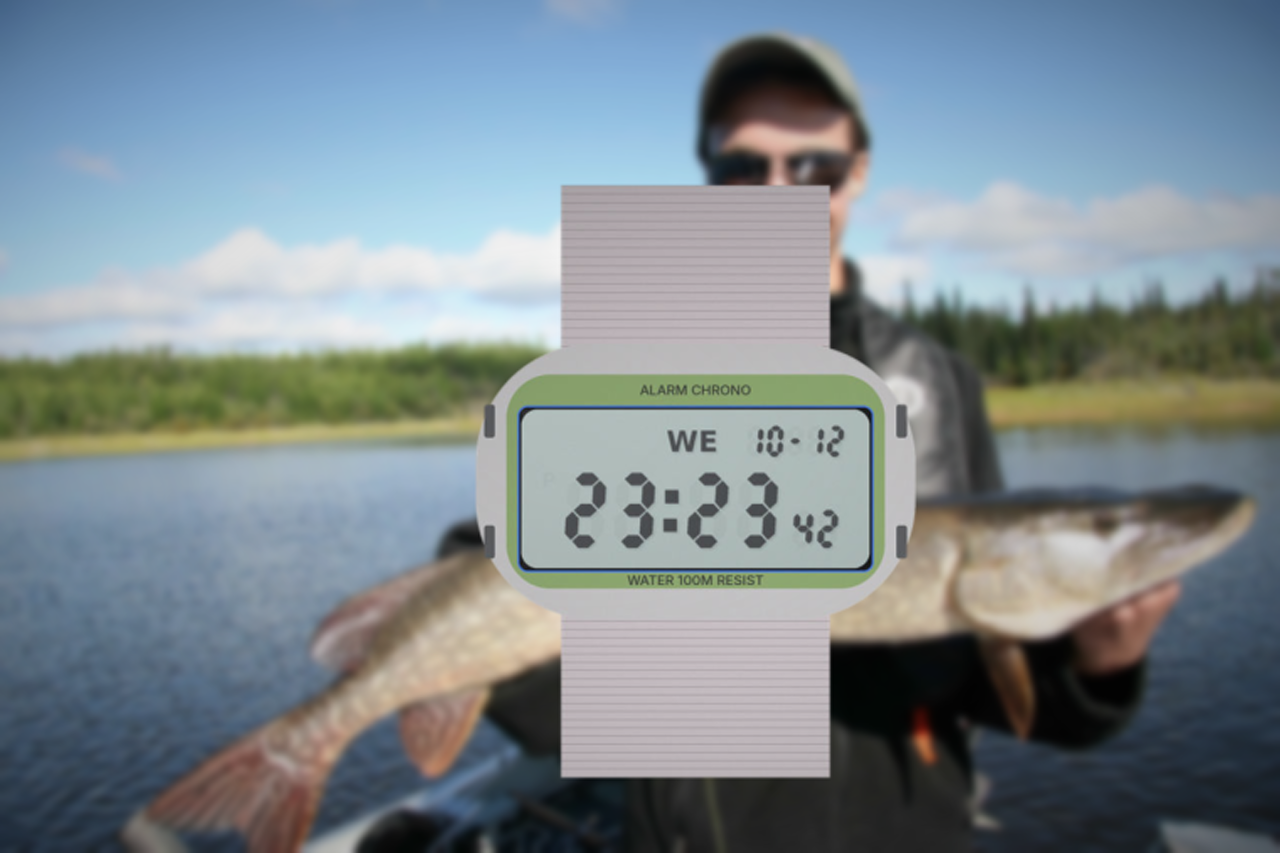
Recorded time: 23.23.42
